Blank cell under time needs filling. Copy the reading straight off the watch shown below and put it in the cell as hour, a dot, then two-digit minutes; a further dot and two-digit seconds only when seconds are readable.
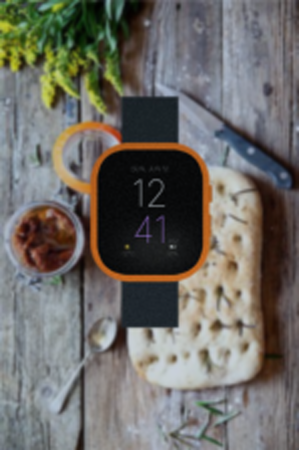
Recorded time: 12.41
